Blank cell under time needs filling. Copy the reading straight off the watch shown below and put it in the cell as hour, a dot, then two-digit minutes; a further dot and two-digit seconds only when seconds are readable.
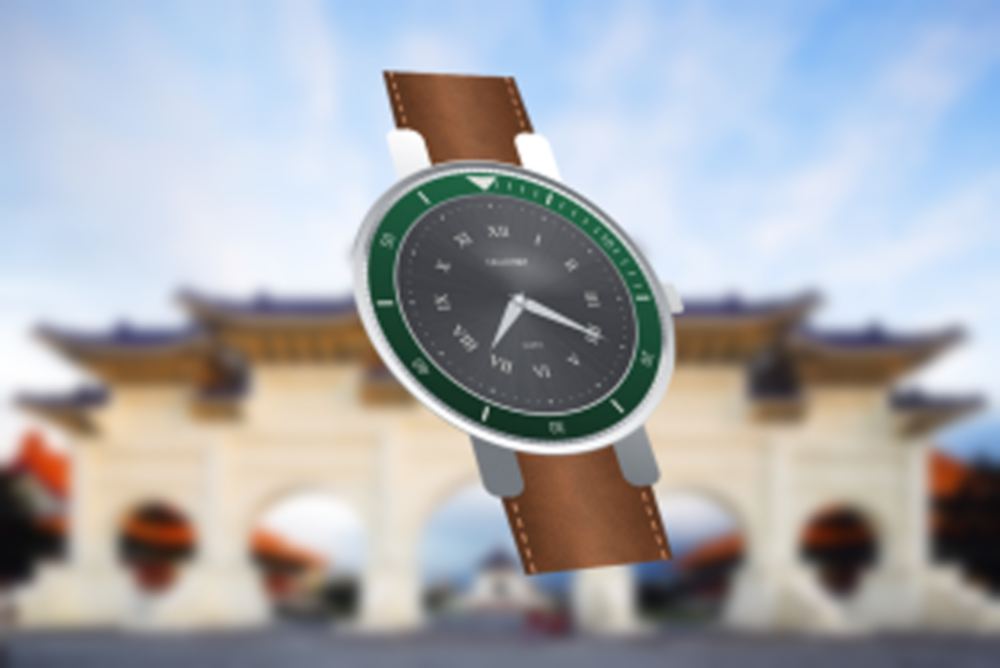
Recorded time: 7.20
